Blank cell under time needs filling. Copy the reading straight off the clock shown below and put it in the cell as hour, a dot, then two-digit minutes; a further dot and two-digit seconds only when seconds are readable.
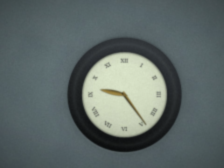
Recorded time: 9.24
